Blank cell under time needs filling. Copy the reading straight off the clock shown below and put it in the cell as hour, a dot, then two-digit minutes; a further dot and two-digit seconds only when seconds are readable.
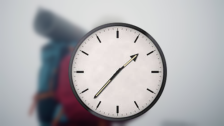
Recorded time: 1.37
